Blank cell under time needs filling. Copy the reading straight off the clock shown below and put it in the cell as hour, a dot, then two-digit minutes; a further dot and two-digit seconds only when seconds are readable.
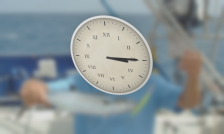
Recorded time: 3.15
